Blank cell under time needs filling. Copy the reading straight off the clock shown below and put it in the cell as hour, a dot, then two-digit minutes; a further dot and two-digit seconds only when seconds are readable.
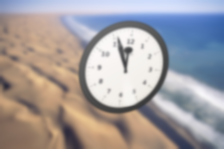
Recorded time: 11.56
